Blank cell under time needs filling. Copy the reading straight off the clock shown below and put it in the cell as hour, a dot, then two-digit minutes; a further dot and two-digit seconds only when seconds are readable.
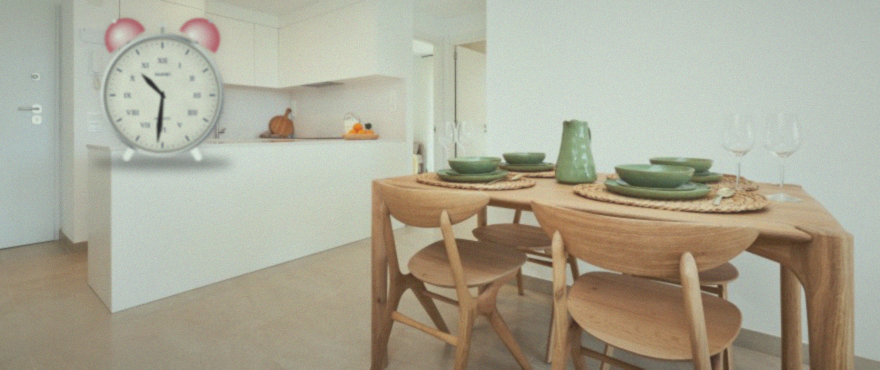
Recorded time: 10.31
